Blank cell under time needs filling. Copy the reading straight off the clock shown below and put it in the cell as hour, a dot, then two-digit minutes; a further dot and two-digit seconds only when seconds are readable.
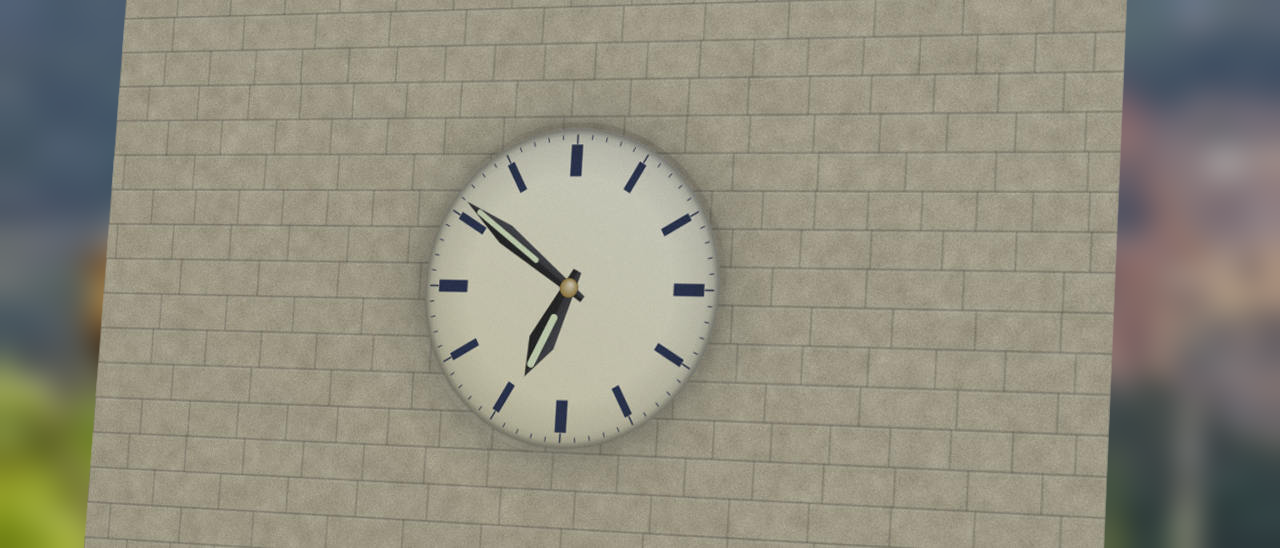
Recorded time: 6.51
